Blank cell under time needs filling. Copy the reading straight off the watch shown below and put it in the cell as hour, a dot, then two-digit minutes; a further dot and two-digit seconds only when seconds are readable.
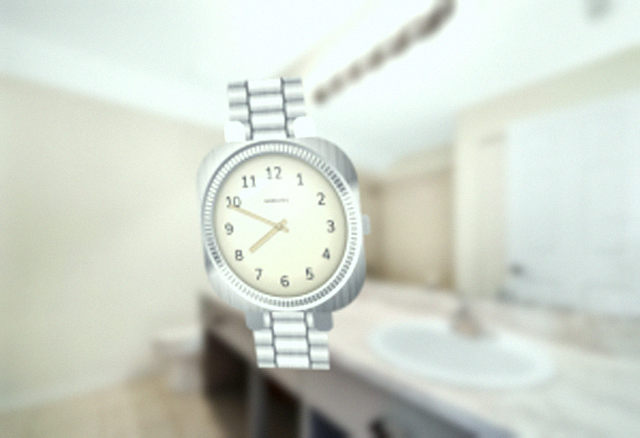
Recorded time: 7.49
